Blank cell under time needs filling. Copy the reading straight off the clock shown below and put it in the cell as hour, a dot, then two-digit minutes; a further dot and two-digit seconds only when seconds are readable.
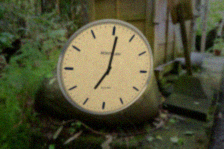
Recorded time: 7.01
